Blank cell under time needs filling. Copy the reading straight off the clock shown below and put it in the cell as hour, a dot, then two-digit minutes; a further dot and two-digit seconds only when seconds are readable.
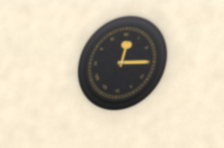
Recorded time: 12.15
